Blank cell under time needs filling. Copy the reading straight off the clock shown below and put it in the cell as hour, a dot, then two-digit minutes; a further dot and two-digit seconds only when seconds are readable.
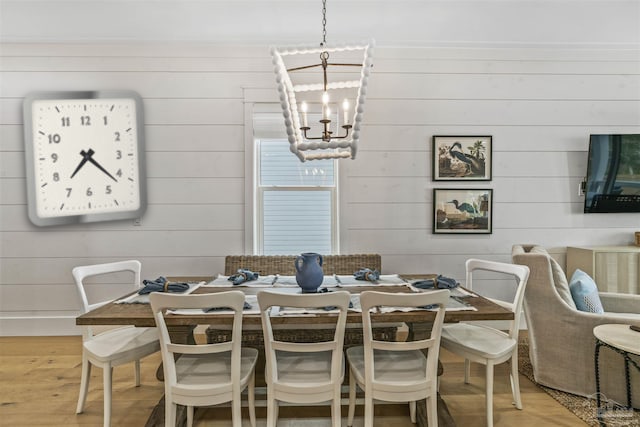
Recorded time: 7.22
